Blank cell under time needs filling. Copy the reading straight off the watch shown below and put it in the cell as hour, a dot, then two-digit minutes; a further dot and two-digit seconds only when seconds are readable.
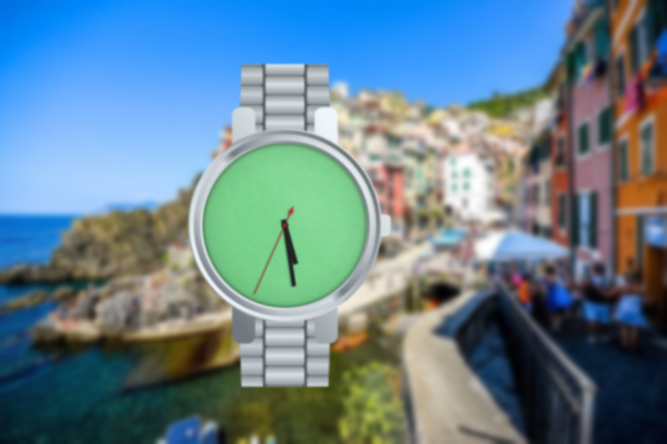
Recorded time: 5.28.34
